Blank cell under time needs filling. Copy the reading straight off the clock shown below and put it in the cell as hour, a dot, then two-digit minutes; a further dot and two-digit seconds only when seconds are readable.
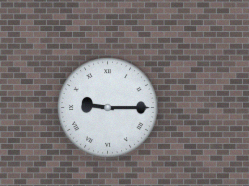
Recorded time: 9.15
